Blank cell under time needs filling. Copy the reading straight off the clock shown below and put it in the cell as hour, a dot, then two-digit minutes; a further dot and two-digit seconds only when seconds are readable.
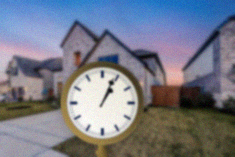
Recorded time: 1.04
